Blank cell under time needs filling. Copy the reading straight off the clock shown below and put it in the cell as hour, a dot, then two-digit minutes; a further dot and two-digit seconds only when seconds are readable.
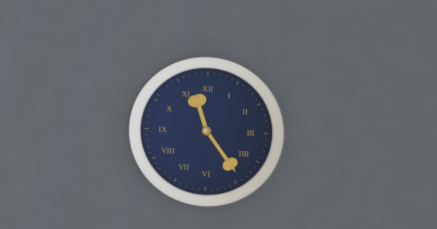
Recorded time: 11.24
